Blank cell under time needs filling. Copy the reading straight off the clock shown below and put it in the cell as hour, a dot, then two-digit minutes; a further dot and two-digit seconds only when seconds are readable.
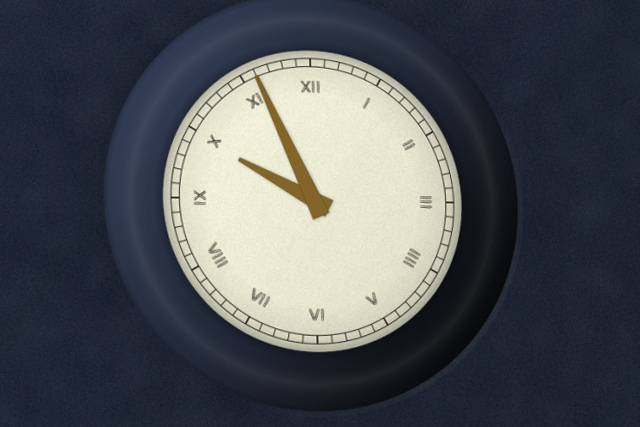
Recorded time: 9.56
